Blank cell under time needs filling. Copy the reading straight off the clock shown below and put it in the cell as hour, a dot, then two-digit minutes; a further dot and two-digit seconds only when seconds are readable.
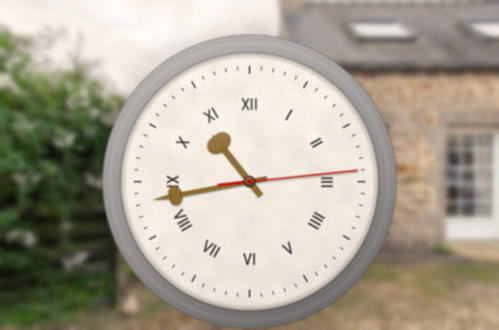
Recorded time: 10.43.14
